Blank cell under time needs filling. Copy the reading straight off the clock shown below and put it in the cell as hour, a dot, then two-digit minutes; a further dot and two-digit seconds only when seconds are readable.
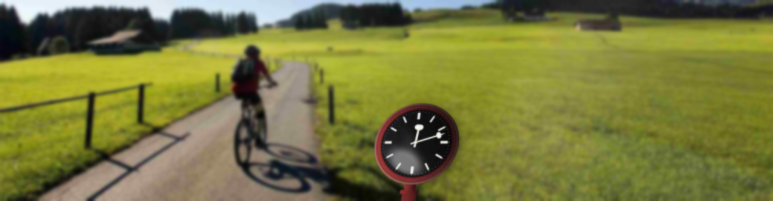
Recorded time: 12.12
